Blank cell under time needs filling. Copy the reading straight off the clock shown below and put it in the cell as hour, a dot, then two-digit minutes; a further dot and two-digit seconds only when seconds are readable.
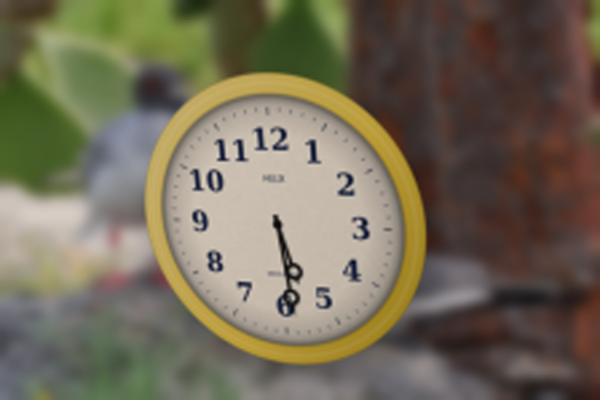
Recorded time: 5.29
